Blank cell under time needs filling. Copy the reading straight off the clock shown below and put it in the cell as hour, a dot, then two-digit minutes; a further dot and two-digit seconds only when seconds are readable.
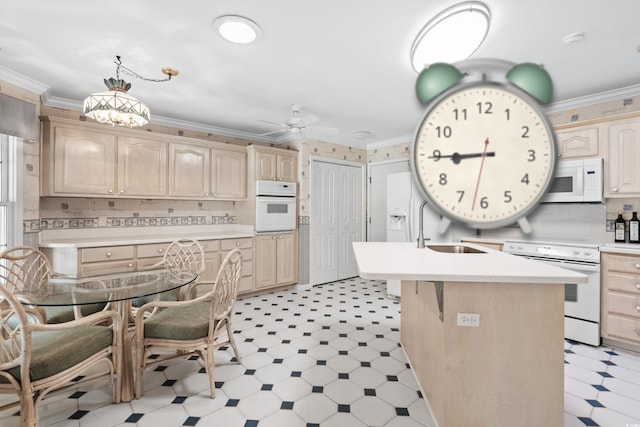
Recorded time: 8.44.32
